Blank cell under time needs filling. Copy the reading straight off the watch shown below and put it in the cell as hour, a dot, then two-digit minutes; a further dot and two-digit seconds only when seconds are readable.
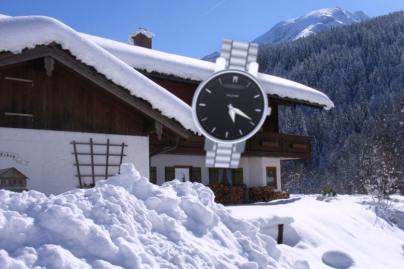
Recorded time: 5.19
